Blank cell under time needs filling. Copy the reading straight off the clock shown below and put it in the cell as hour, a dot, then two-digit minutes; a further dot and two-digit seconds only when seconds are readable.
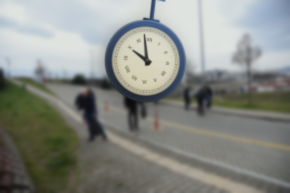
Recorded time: 9.58
